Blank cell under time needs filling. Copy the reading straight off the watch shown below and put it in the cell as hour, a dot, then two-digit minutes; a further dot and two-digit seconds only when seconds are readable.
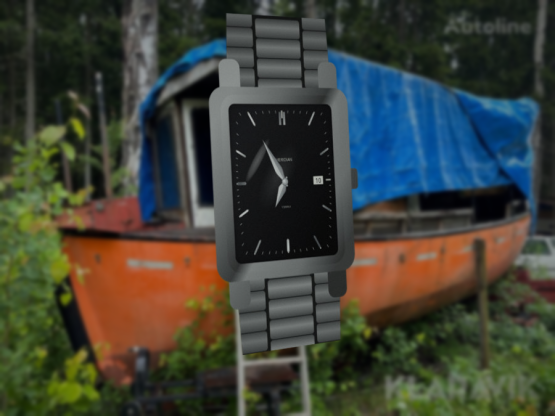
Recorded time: 6.55
